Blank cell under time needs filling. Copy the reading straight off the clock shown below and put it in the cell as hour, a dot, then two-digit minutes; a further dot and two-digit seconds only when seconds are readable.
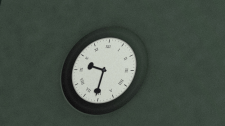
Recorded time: 9.31
